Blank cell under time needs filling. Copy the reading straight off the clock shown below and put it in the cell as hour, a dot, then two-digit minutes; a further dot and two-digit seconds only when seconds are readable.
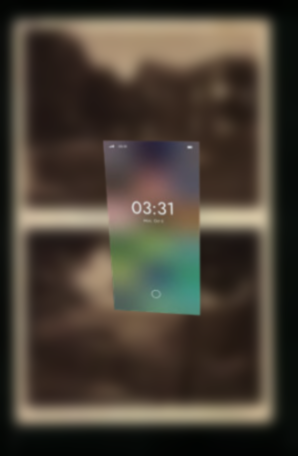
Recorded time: 3.31
